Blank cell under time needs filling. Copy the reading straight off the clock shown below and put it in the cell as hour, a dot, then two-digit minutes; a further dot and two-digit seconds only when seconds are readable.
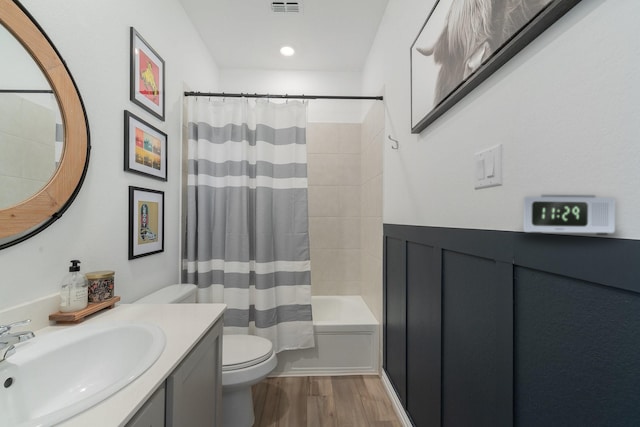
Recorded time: 11.29
